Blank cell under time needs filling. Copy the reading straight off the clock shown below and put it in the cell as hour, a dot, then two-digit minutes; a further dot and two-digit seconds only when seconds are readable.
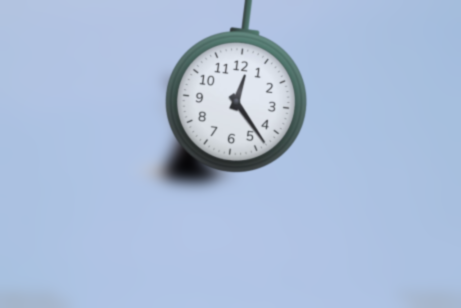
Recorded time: 12.23
